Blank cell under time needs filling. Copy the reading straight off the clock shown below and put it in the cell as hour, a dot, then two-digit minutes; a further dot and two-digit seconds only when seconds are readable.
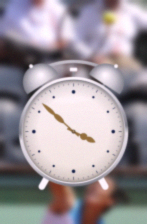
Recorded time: 3.52
